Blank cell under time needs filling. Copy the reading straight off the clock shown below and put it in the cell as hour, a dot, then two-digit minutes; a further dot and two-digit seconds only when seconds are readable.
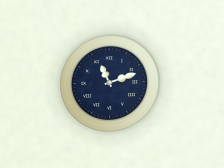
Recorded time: 11.12
